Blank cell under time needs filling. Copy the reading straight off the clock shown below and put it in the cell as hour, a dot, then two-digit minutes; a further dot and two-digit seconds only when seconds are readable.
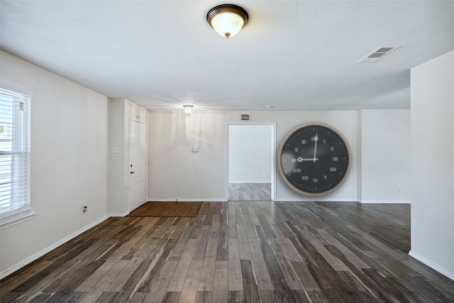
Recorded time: 9.01
